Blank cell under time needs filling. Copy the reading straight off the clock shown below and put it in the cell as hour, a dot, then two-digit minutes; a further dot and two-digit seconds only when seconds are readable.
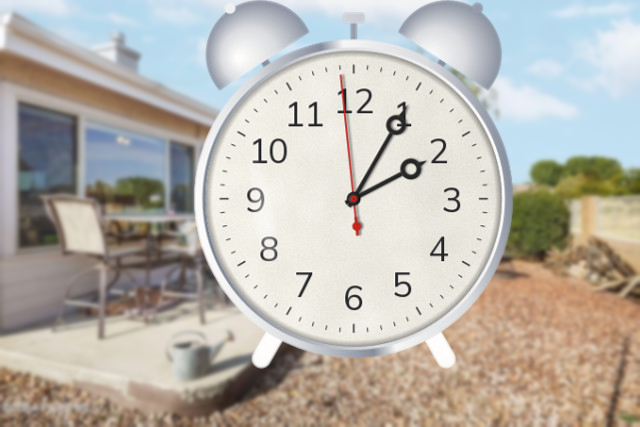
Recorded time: 2.04.59
